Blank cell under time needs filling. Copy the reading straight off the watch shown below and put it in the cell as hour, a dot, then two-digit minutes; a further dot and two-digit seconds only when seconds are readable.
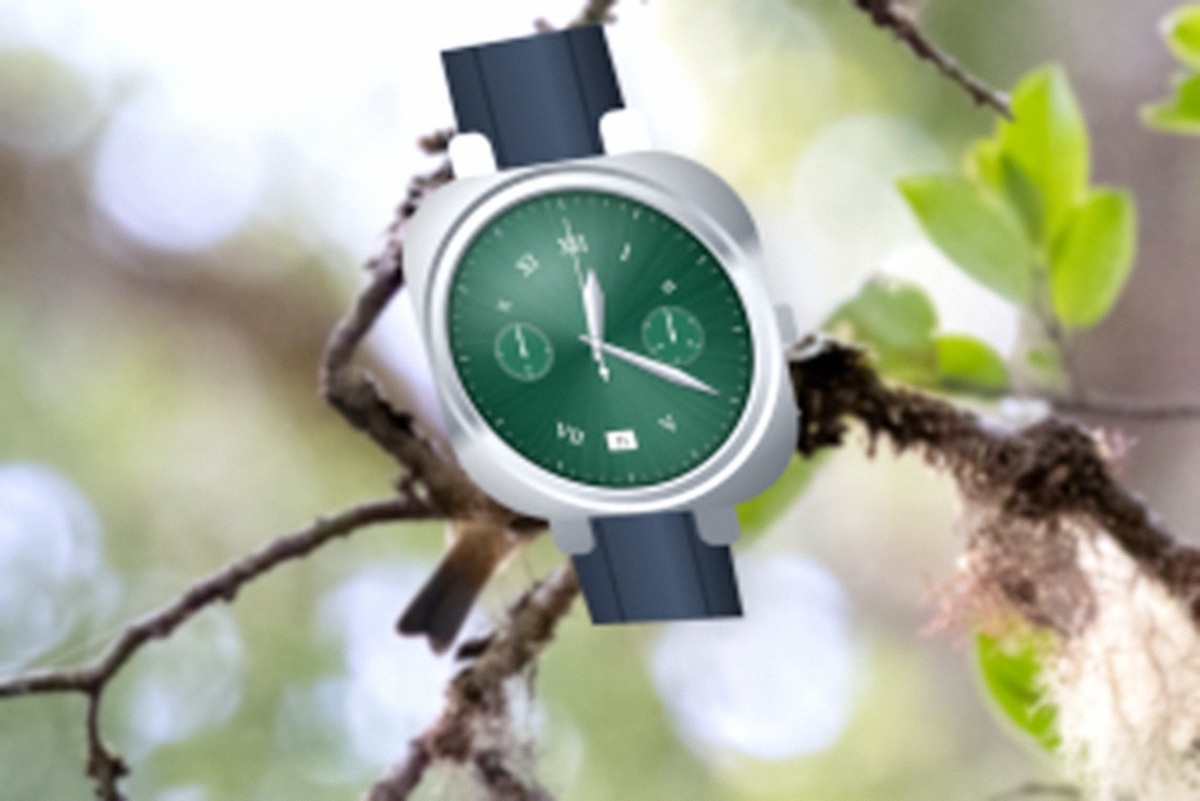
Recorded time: 12.20
